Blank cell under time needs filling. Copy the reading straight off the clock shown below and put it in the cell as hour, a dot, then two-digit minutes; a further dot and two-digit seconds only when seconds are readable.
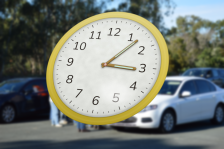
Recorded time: 3.07
